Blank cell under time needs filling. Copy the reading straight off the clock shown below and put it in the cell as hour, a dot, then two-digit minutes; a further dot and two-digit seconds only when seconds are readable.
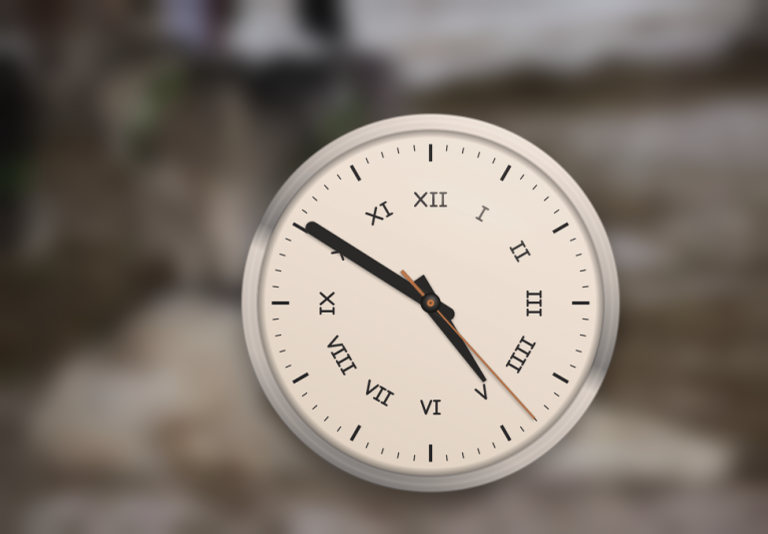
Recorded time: 4.50.23
